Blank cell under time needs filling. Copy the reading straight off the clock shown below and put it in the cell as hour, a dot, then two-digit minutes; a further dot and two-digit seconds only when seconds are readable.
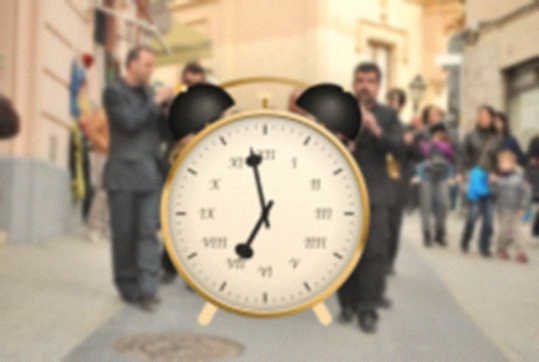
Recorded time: 6.58
